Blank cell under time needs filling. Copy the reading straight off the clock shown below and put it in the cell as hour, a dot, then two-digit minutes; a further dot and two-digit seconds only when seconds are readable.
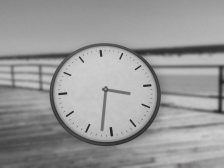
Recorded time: 3.32
